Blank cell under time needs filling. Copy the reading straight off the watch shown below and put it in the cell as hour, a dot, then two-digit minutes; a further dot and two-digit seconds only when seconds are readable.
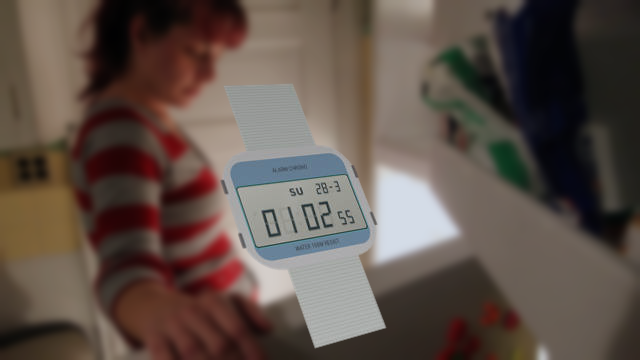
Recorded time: 1.02.55
